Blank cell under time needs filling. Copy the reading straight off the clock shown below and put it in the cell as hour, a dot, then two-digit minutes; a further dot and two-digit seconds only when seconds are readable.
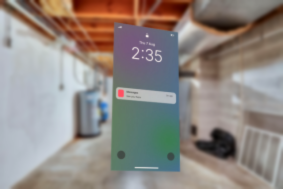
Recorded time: 2.35
